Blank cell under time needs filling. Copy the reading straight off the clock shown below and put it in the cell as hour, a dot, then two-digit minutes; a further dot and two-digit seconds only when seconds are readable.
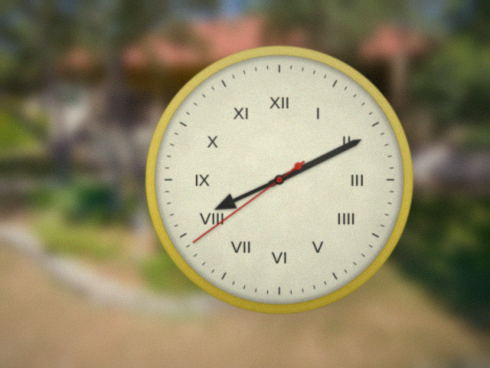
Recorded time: 8.10.39
